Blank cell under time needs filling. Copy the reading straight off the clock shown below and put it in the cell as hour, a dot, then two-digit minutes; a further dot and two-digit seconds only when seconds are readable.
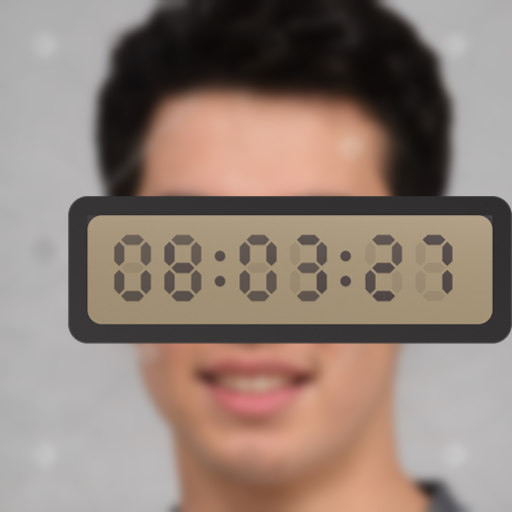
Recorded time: 8.03.27
